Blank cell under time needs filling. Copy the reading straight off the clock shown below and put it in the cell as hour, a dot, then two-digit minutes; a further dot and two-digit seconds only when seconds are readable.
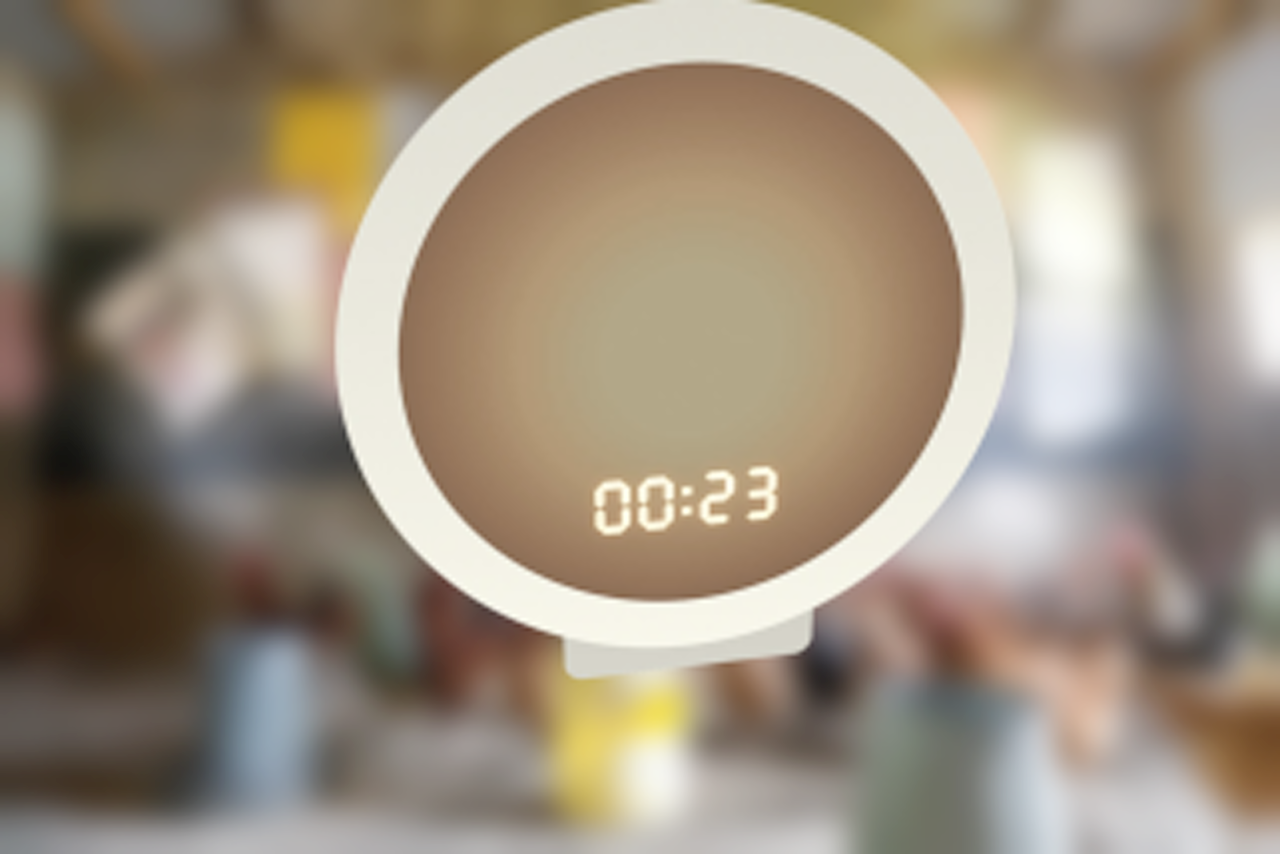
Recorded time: 0.23
